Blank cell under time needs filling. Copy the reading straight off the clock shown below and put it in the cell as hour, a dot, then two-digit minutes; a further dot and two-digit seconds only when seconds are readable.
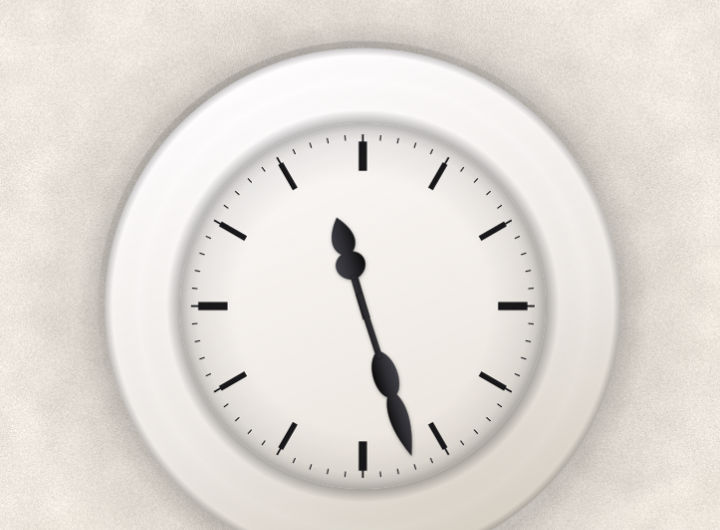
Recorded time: 11.27
